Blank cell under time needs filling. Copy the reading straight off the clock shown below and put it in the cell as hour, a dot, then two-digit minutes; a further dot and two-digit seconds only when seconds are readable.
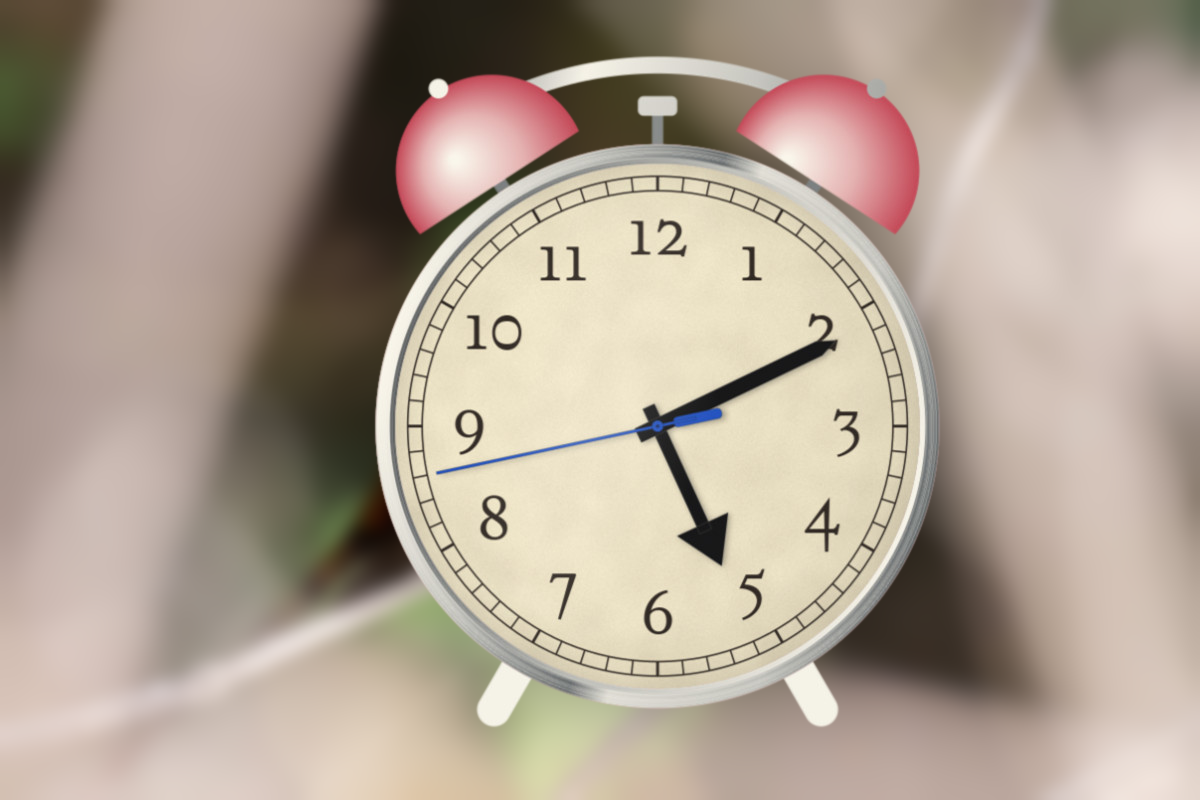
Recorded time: 5.10.43
